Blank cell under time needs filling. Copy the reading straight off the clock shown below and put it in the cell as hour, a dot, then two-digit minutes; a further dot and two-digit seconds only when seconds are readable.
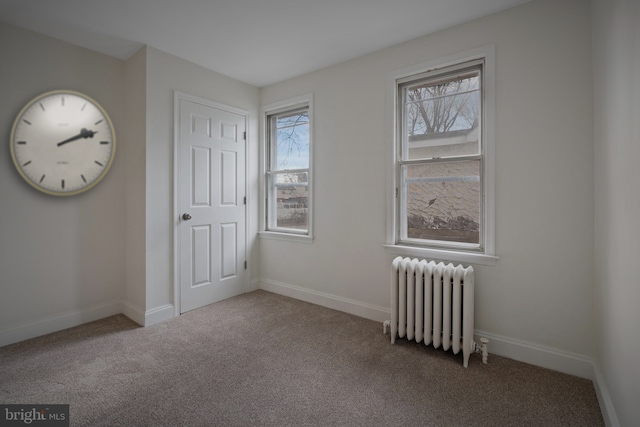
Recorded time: 2.12
